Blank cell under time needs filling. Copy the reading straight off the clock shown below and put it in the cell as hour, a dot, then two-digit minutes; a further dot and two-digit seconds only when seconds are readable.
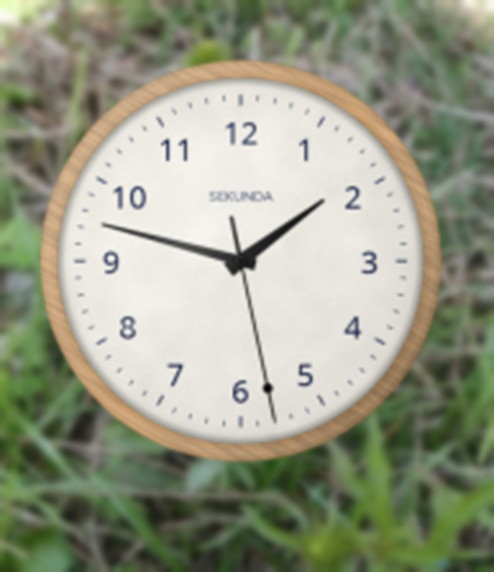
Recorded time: 1.47.28
